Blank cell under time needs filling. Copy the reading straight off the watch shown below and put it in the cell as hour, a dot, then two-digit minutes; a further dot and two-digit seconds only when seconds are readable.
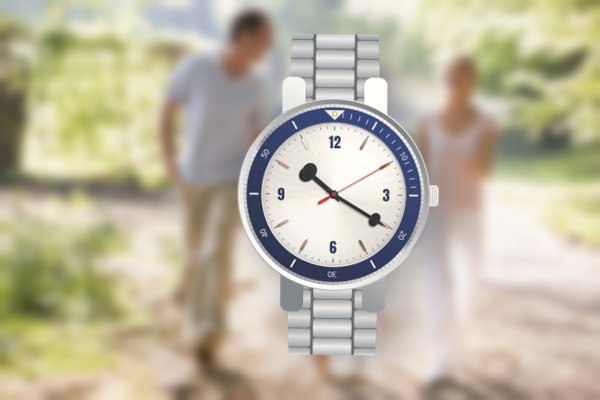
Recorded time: 10.20.10
